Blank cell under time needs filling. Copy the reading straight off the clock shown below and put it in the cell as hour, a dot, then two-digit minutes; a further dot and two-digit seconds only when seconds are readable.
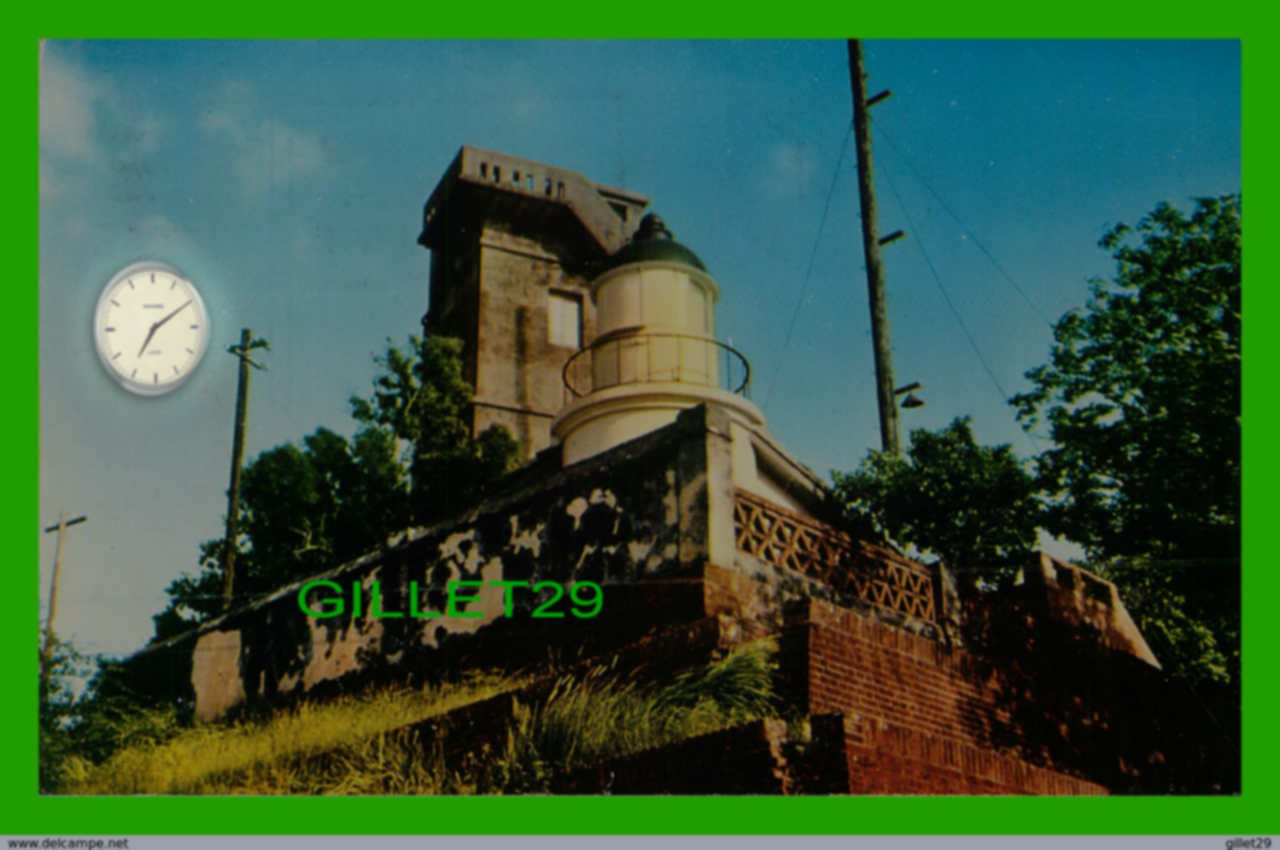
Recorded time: 7.10
